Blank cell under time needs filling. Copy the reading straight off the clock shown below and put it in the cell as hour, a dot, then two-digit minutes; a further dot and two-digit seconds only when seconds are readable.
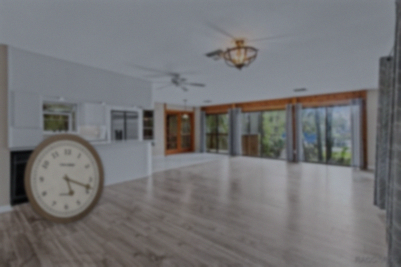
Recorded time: 5.18
